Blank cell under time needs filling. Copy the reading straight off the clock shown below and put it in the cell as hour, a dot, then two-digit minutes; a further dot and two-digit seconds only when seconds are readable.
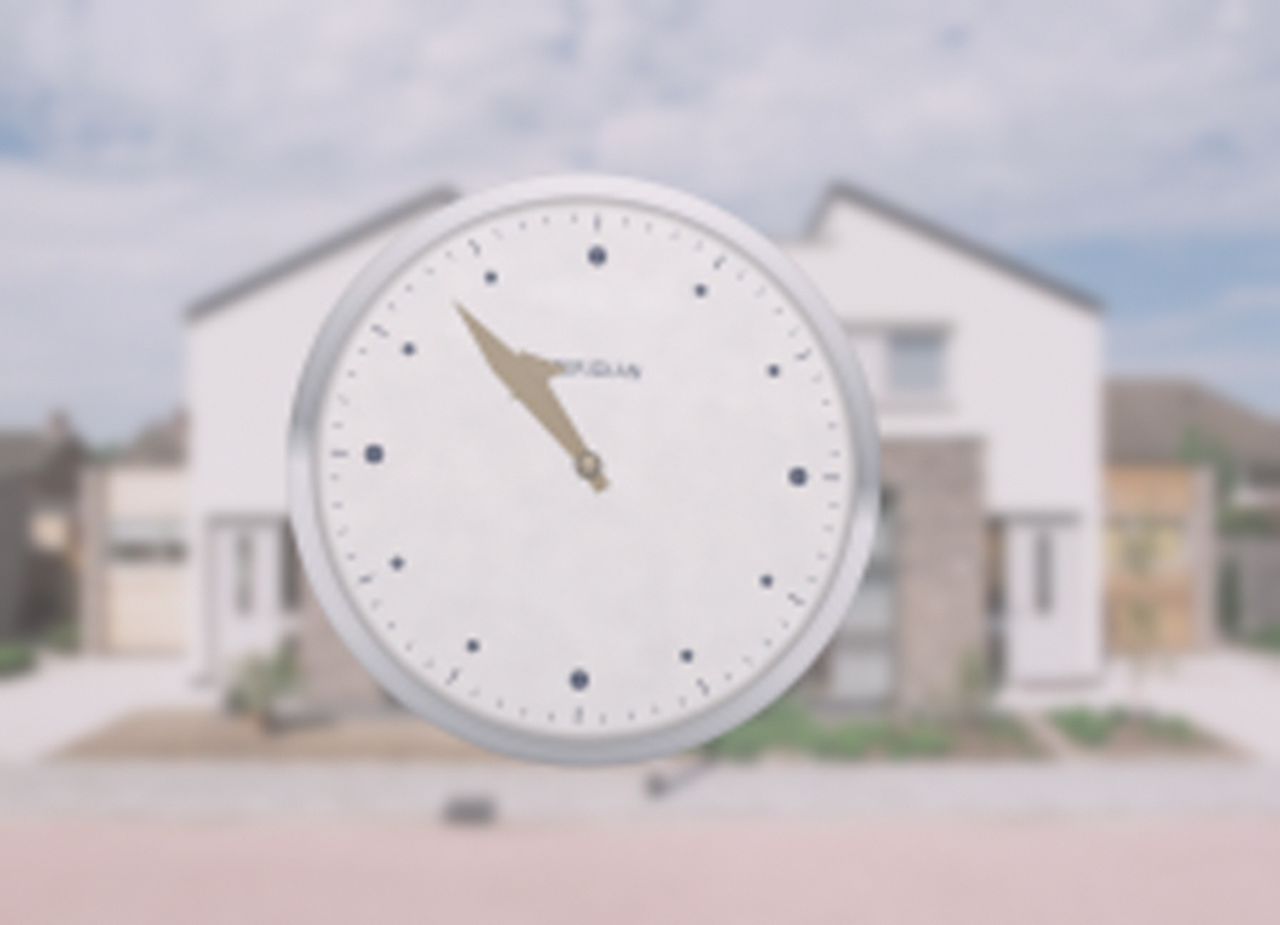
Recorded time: 10.53
